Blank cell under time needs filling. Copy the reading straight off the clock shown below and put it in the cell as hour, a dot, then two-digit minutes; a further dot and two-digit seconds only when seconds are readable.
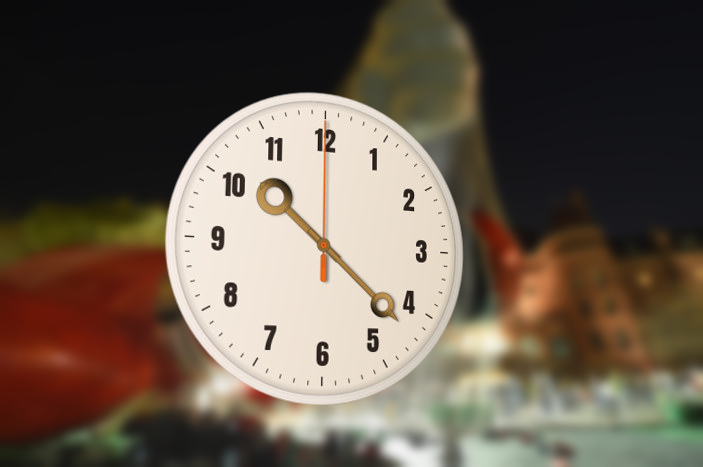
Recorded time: 10.22.00
